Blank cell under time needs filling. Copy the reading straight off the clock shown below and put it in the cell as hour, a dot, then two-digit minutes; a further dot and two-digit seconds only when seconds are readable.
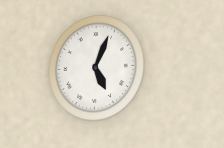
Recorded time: 5.04
